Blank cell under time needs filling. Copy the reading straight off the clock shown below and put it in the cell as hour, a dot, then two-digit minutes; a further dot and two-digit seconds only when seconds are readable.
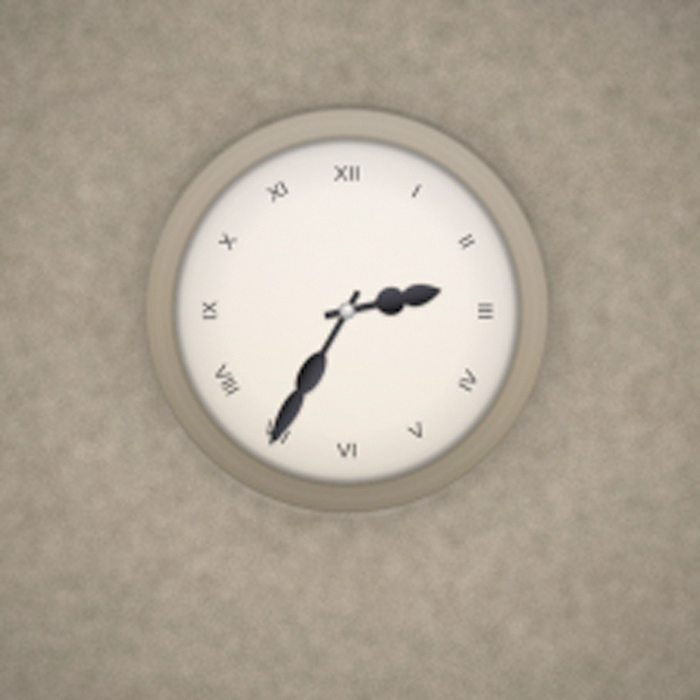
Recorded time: 2.35
